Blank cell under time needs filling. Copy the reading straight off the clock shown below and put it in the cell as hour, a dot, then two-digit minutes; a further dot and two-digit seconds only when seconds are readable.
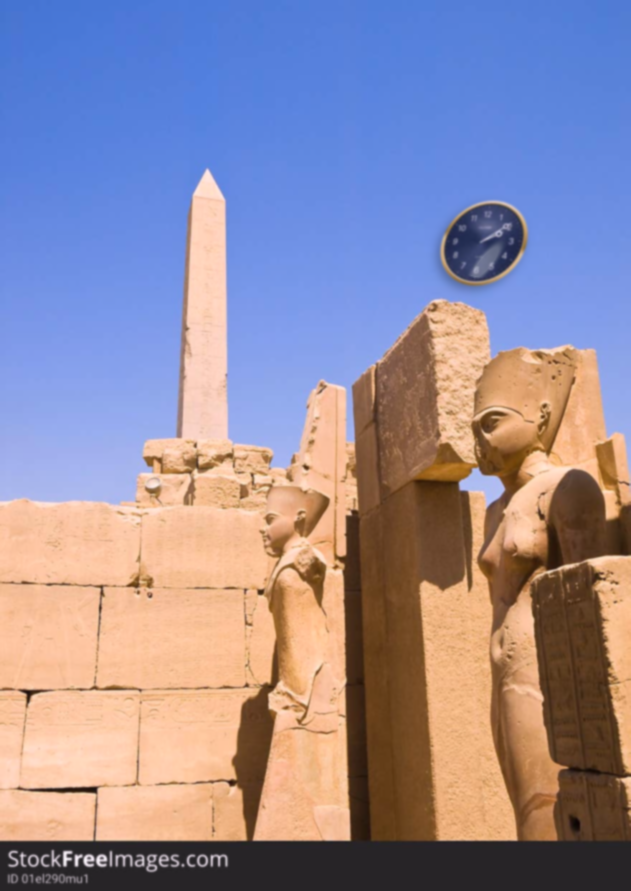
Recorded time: 2.09
